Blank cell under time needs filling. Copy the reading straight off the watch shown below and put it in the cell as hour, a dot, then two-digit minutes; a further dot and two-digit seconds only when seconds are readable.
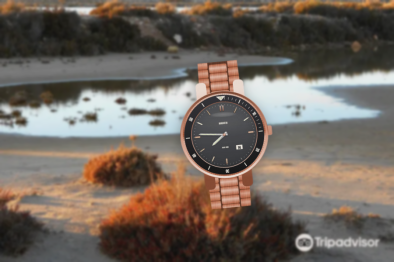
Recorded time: 7.46
